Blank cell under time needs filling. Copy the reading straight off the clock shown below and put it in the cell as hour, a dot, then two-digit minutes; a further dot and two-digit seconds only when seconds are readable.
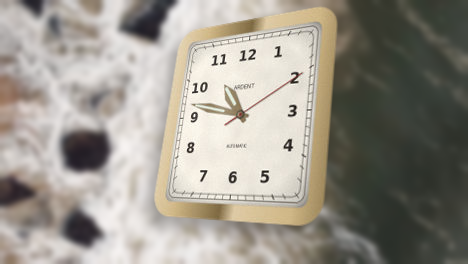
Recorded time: 10.47.10
